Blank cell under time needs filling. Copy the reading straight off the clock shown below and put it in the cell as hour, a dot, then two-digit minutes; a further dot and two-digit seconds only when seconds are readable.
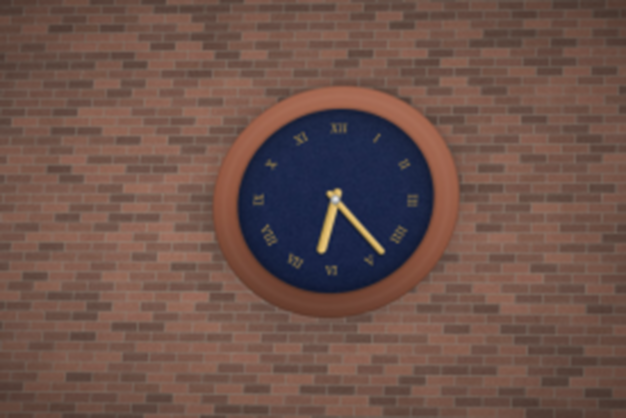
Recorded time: 6.23
